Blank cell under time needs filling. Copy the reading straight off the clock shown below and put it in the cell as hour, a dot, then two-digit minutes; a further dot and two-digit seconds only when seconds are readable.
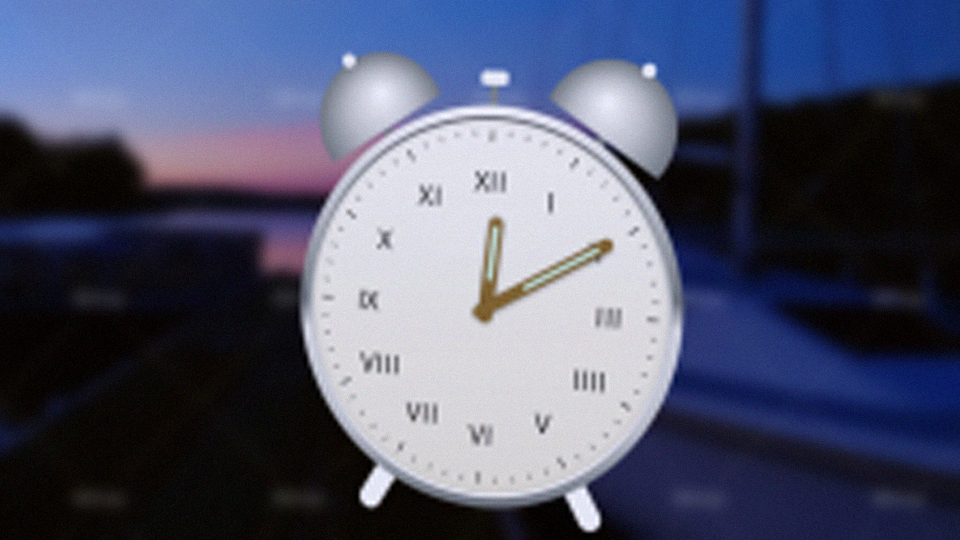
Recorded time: 12.10
